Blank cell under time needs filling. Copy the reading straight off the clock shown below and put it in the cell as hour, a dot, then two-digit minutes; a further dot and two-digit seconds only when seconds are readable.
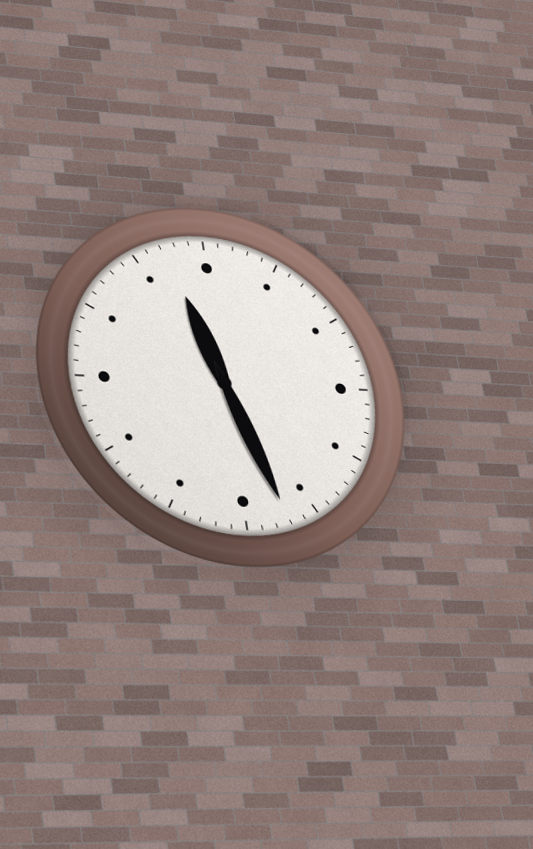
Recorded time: 11.27
